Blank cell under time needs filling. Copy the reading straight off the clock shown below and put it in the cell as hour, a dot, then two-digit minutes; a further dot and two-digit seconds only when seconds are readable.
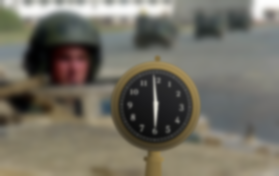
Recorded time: 5.59
